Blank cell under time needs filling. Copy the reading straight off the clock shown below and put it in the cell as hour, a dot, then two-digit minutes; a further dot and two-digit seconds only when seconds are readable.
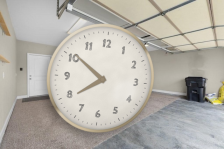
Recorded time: 7.51
